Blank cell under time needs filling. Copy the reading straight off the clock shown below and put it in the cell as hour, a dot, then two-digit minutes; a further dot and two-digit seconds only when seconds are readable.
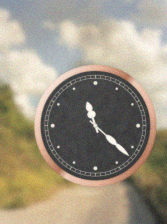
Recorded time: 11.22
